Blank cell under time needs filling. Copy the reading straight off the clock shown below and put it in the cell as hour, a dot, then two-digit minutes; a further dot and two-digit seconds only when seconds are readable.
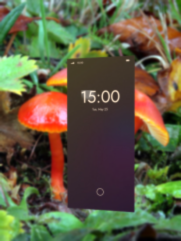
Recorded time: 15.00
